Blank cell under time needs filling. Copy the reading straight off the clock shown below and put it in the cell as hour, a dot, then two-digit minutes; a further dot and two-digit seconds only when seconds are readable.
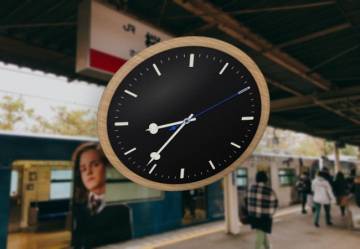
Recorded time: 8.36.10
